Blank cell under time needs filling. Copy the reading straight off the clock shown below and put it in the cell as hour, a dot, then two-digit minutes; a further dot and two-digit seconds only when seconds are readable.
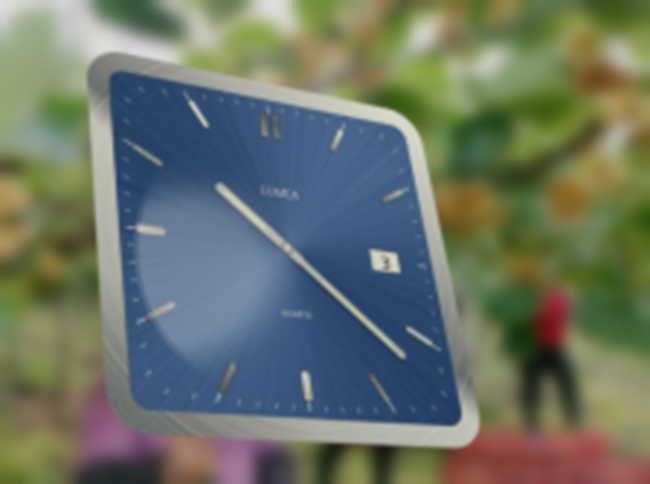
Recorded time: 10.22
